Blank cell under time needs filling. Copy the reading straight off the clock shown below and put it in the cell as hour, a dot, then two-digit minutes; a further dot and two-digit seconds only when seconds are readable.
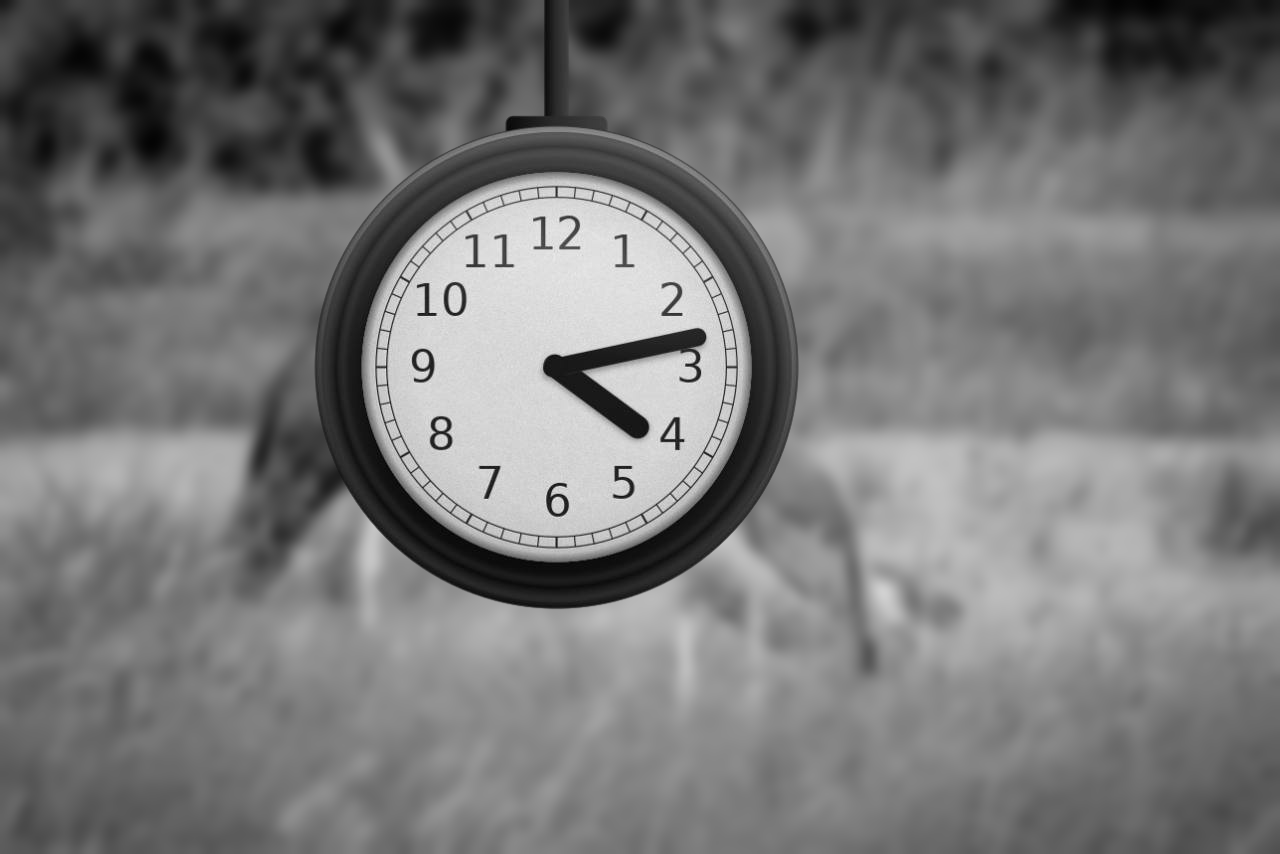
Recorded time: 4.13
